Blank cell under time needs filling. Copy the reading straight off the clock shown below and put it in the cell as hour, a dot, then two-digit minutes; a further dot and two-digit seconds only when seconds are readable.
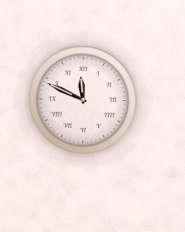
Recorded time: 11.49
